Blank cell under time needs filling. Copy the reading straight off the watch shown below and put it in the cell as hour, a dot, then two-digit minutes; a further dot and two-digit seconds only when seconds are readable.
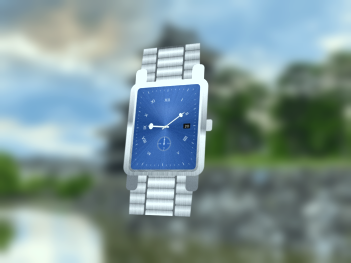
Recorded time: 9.09
